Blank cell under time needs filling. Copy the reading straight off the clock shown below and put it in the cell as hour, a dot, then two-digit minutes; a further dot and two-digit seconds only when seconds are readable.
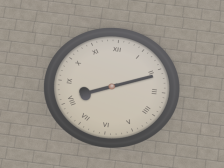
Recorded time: 8.11
